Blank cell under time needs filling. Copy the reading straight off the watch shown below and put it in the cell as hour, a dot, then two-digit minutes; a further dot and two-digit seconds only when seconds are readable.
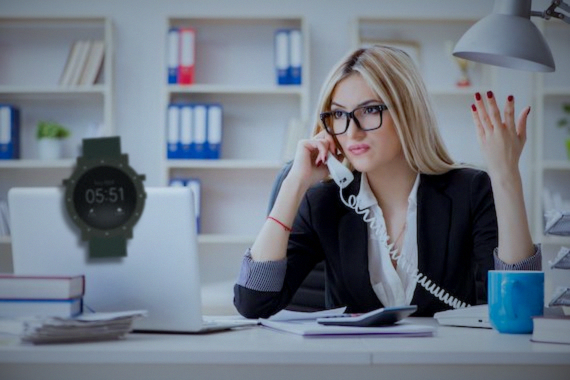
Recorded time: 5.51
